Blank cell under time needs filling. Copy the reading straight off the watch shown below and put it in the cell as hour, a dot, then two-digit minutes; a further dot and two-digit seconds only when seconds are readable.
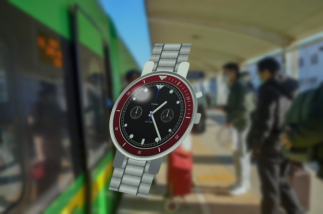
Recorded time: 1.24
